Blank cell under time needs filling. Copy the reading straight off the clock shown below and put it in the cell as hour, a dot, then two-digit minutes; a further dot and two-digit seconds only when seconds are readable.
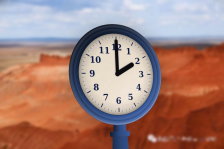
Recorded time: 2.00
